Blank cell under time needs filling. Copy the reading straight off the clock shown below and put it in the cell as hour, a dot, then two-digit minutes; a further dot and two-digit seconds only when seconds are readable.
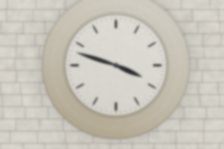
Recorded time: 3.48
